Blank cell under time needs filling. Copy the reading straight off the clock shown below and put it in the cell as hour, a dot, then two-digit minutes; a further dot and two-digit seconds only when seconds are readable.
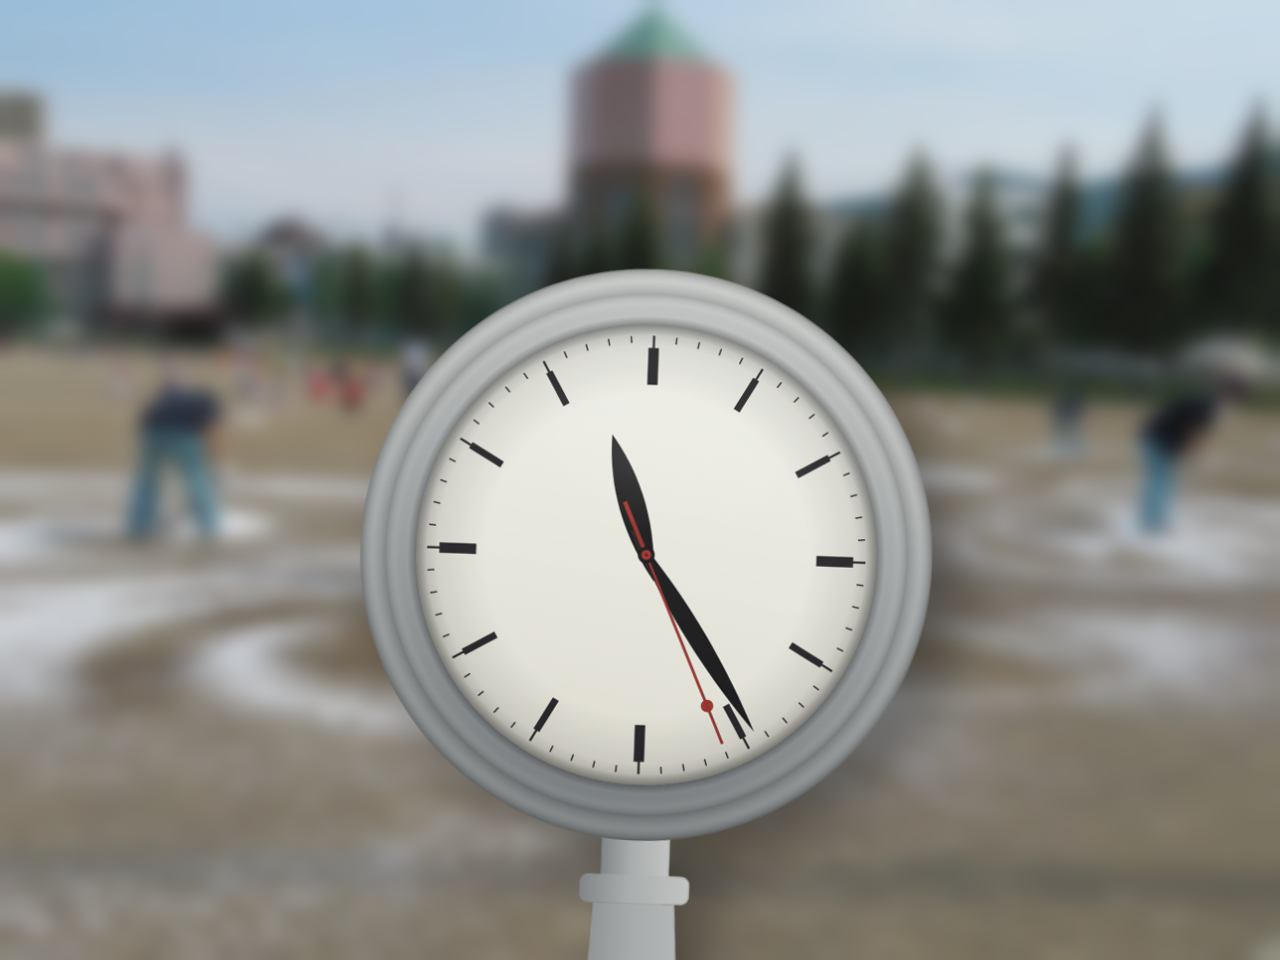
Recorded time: 11.24.26
